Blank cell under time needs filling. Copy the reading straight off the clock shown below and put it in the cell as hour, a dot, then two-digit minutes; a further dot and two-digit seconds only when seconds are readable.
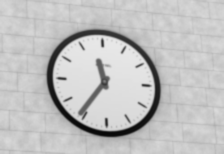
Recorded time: 11.36
